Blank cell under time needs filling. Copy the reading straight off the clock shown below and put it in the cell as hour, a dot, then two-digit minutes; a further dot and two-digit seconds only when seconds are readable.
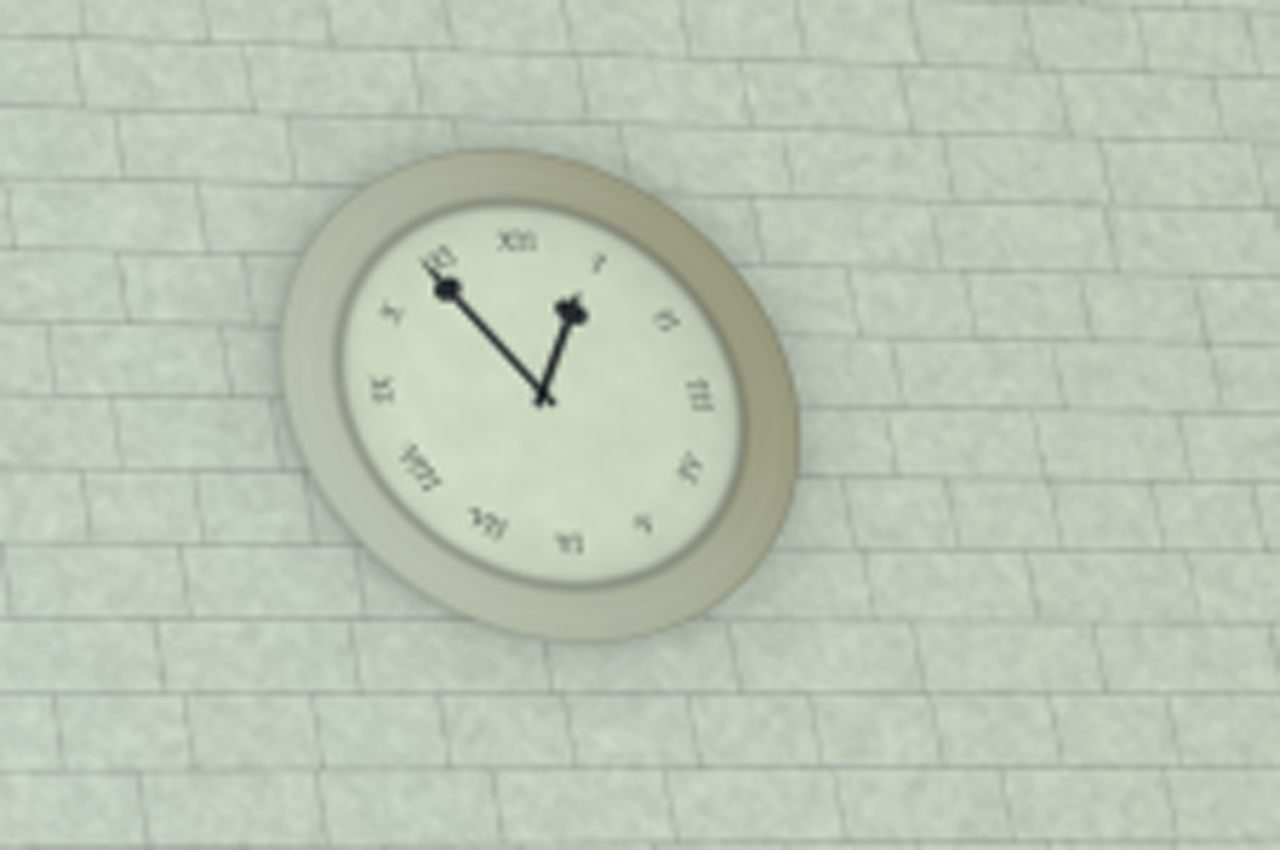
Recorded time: 12.54
